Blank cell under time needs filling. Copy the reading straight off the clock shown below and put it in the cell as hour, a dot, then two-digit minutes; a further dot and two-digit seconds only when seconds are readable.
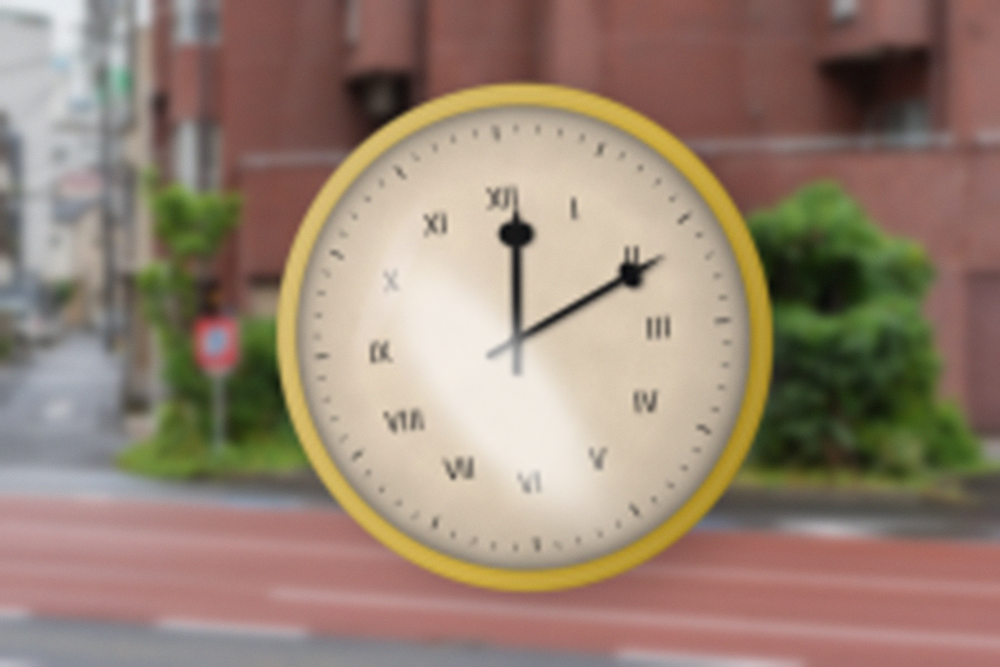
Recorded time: 12.11
